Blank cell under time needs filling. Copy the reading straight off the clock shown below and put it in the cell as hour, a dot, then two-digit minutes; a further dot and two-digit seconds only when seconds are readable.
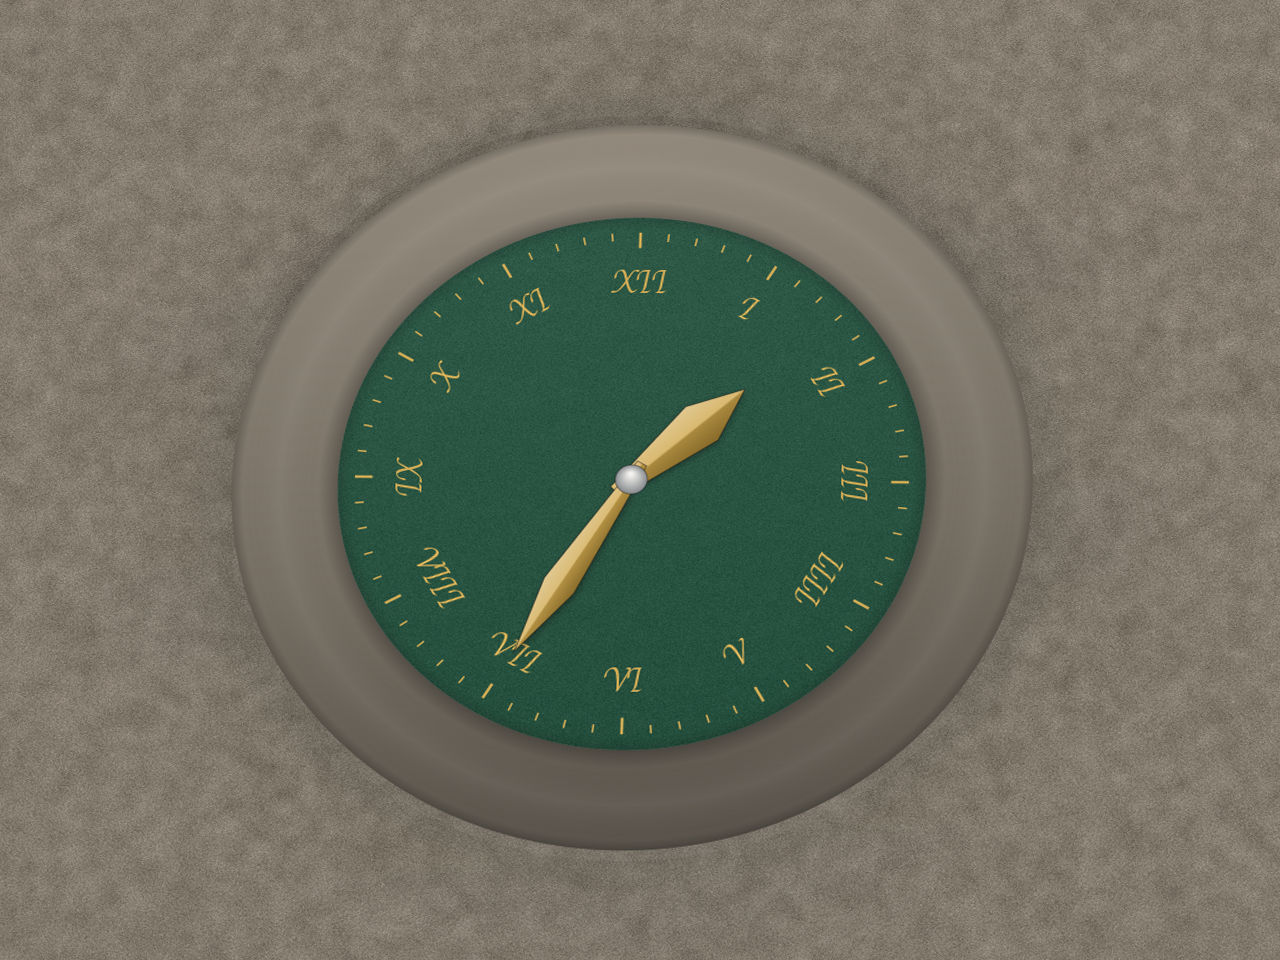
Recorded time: 1.35
